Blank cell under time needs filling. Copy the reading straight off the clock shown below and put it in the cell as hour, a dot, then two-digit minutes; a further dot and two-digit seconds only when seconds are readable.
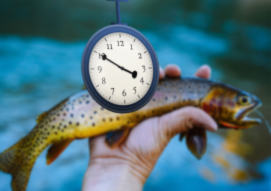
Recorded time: 3.50
